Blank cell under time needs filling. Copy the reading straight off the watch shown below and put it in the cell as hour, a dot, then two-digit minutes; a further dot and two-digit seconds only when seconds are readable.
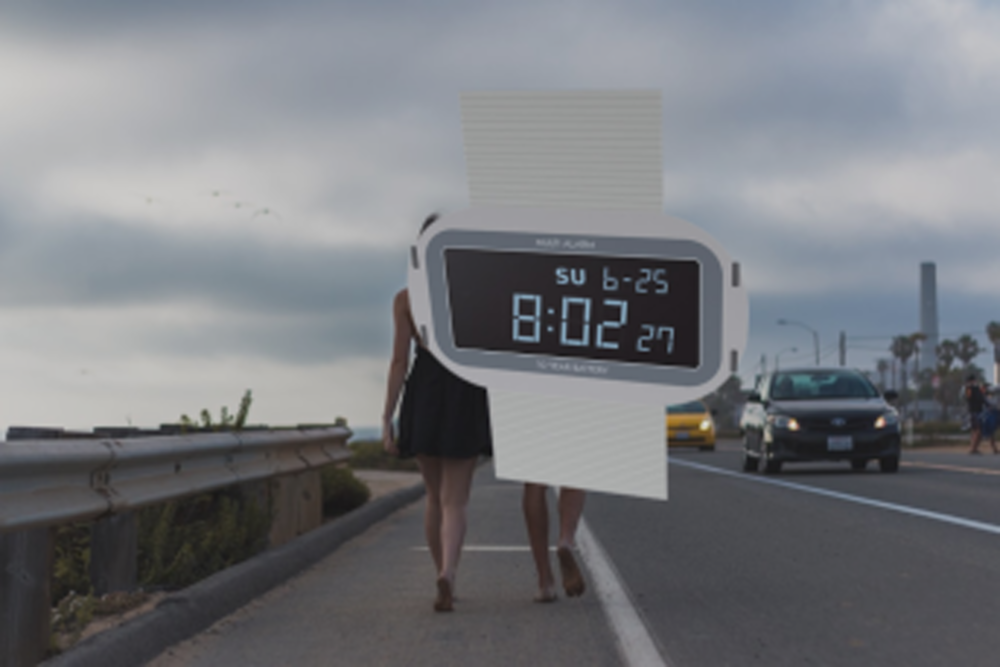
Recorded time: 8.02.27
